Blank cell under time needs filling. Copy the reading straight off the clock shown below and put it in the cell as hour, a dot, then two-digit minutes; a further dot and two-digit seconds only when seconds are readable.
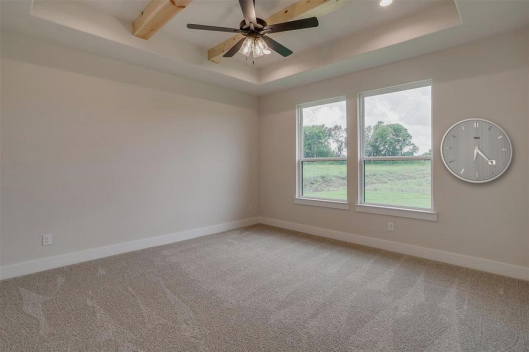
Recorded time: 6.23
